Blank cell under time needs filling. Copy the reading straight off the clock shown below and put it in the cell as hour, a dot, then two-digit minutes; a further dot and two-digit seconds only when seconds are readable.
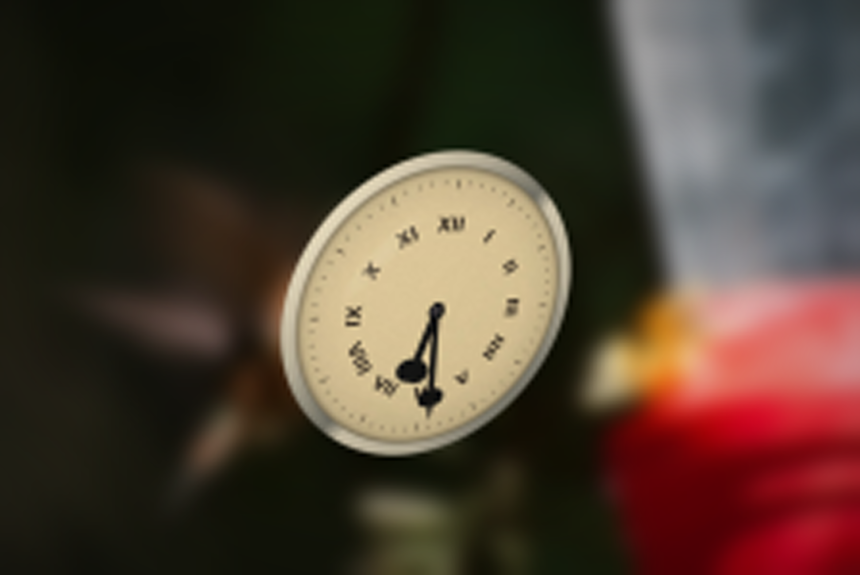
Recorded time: 6.29
